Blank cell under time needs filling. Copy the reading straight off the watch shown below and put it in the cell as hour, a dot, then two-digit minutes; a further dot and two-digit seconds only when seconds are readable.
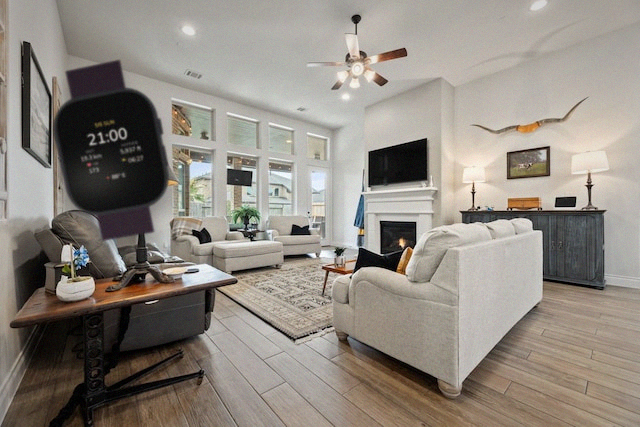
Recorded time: 21.00
